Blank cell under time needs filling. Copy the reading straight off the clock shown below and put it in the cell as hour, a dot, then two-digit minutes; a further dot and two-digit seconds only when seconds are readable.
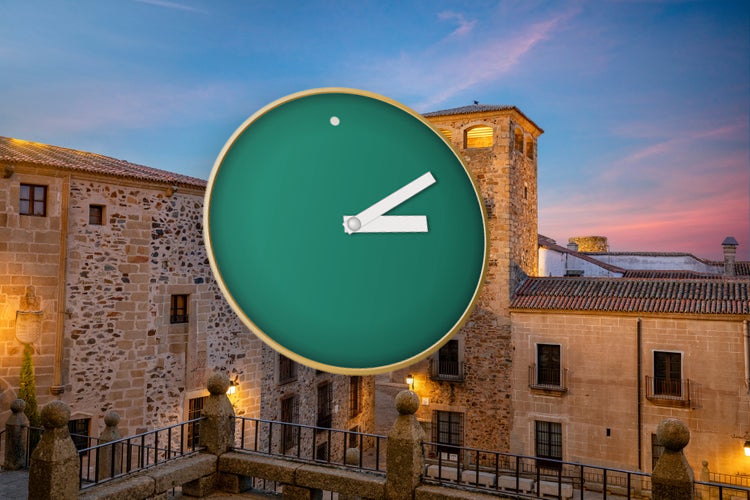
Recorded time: 3.11
